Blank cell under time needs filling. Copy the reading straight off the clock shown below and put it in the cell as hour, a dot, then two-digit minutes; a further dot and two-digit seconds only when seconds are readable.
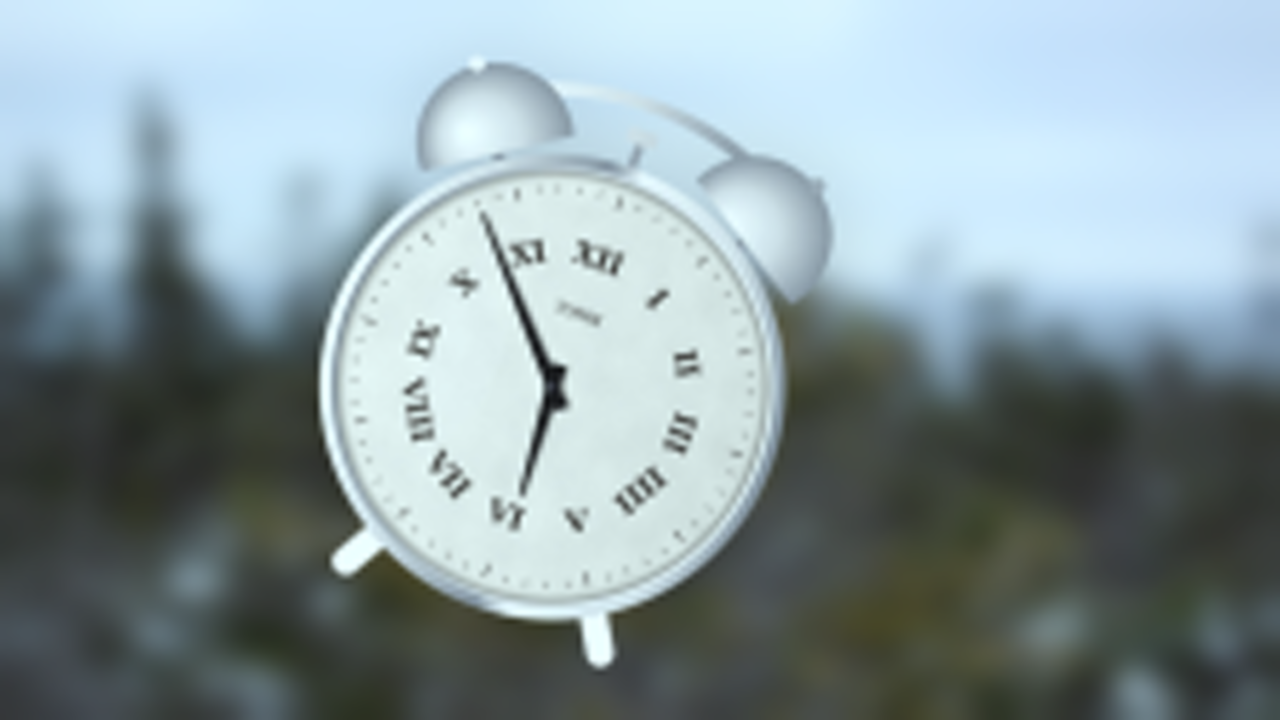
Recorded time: 5.53
